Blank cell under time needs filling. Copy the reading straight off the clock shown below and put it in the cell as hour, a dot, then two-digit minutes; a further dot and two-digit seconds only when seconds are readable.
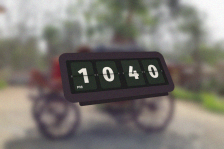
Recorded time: 10.40
